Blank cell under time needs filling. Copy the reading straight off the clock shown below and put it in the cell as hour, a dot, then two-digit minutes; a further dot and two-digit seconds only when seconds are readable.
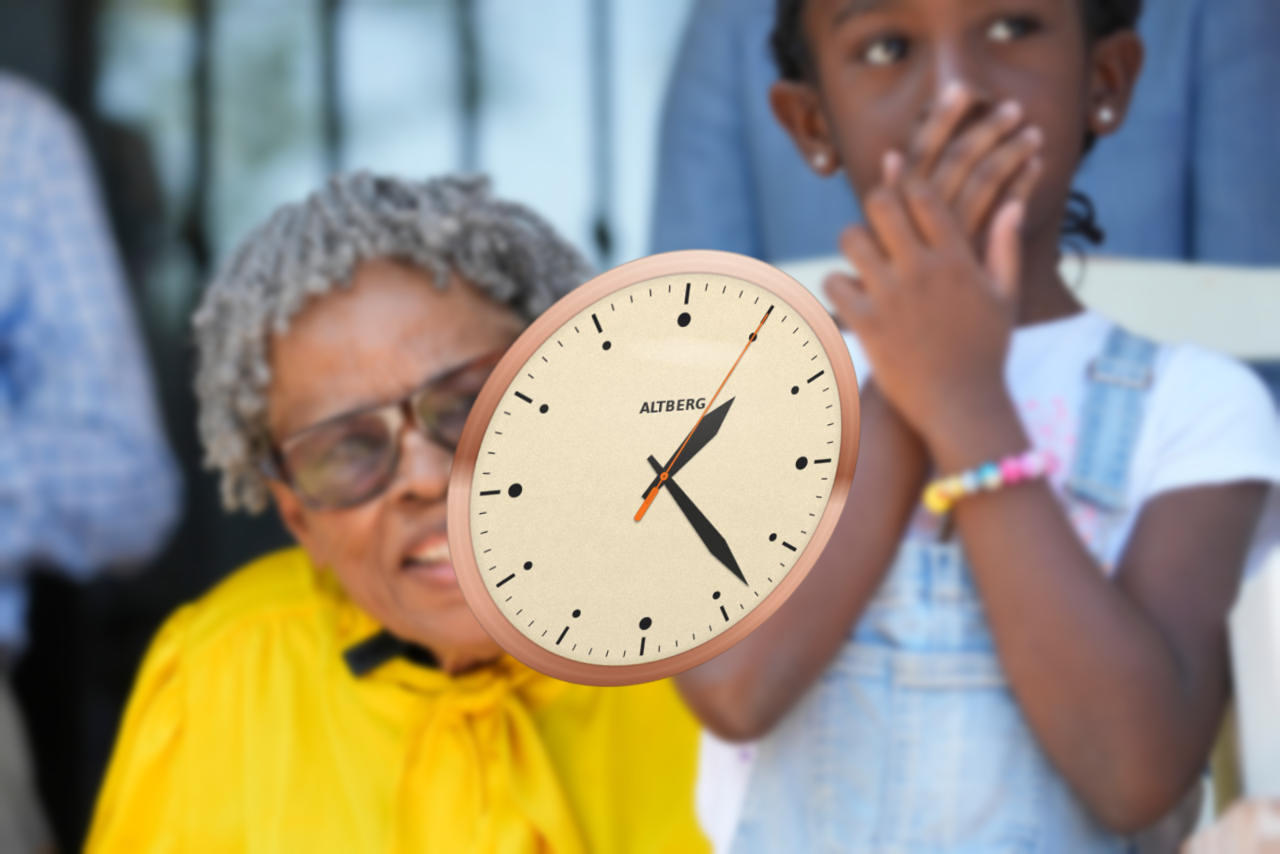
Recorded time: 1.23.05
